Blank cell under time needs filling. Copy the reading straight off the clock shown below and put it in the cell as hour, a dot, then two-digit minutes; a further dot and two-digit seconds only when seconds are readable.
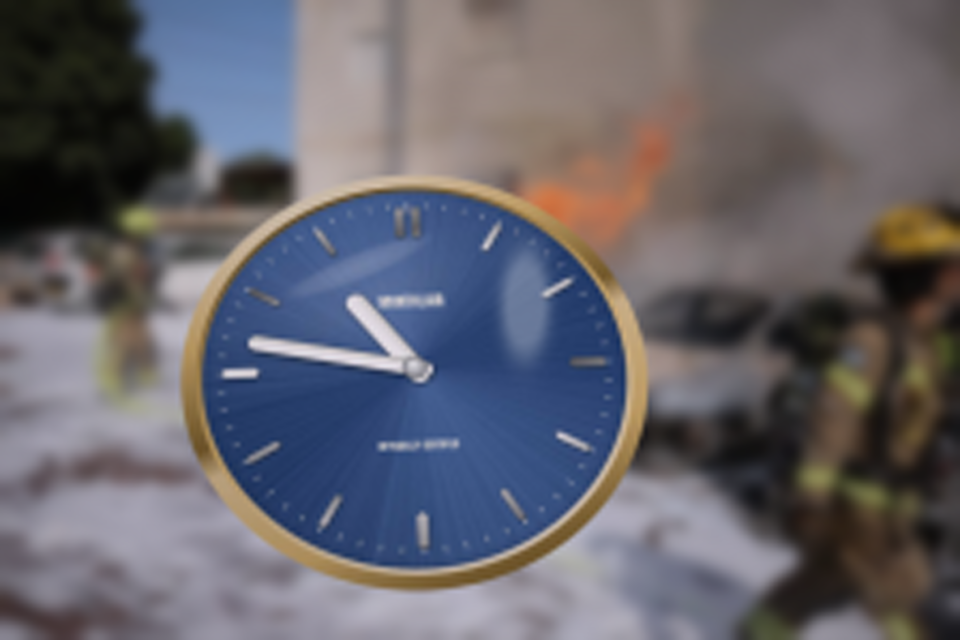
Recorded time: 10.47
